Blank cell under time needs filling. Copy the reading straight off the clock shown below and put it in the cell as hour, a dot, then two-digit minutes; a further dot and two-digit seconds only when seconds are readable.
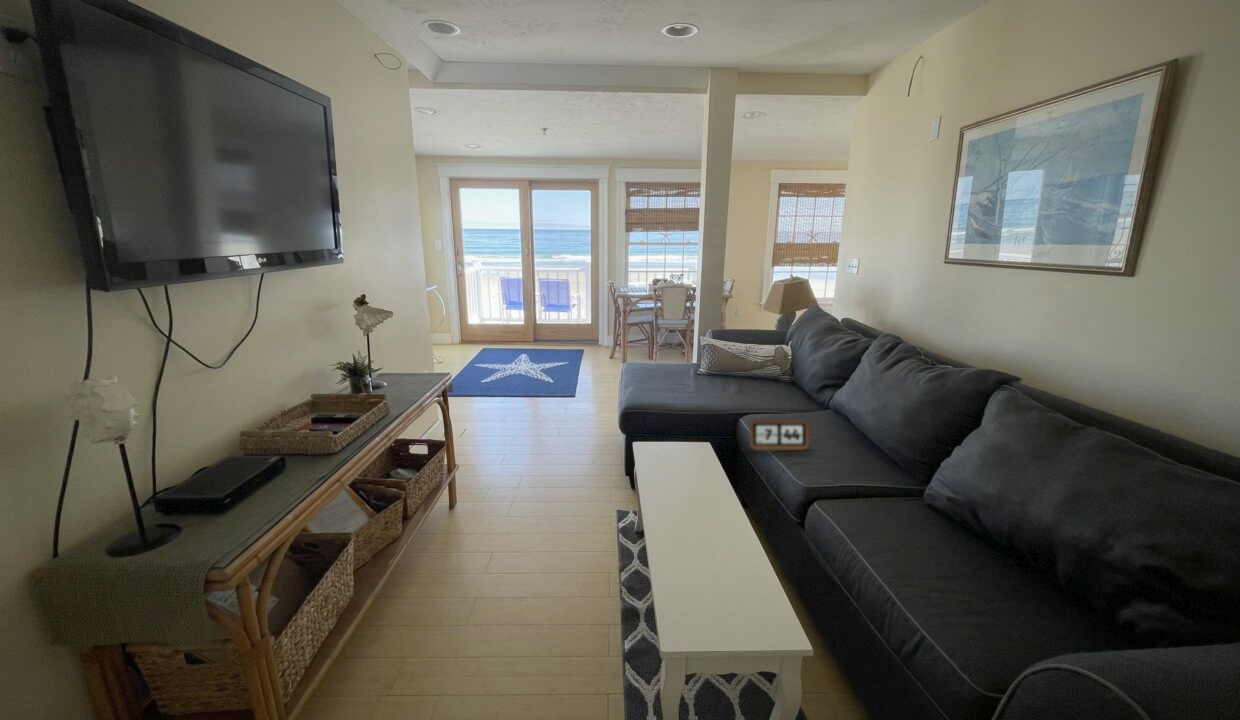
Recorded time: 7.44
